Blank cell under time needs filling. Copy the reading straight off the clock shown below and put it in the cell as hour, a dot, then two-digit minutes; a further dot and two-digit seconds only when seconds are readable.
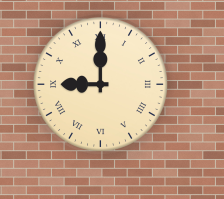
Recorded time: 9.00
